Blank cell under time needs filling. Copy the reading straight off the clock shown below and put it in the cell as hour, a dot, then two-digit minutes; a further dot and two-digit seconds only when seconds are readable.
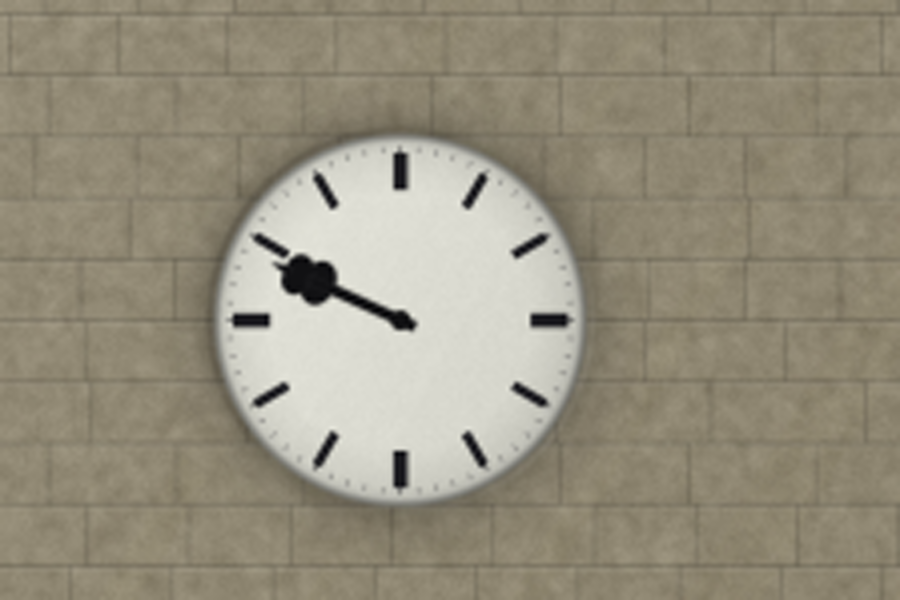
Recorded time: 9.49
